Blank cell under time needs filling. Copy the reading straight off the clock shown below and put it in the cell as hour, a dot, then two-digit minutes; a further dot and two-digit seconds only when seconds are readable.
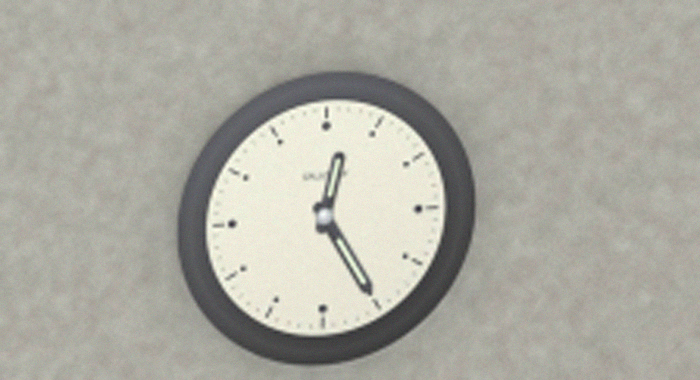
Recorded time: 12.25
